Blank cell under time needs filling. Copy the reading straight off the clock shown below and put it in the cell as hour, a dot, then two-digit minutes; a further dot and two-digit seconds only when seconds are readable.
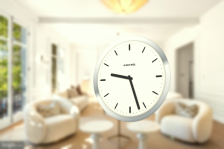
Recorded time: 9.27
